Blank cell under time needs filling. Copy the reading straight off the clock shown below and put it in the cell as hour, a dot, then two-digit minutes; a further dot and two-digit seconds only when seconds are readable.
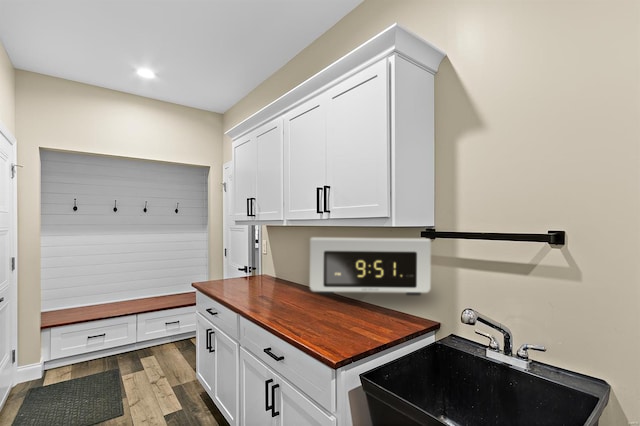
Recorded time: 9.51
